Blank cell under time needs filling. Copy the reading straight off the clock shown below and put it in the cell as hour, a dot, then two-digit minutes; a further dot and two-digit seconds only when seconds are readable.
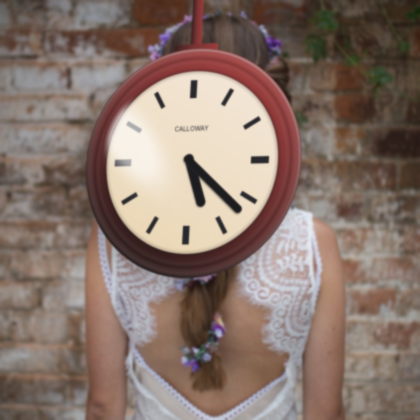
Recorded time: 5.22
